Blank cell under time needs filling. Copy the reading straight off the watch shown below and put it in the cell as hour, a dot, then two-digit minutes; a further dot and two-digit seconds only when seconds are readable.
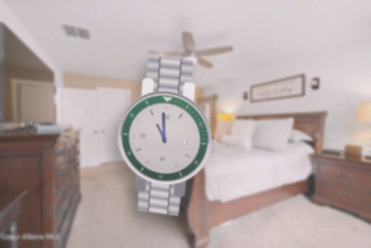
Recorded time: 10.59
